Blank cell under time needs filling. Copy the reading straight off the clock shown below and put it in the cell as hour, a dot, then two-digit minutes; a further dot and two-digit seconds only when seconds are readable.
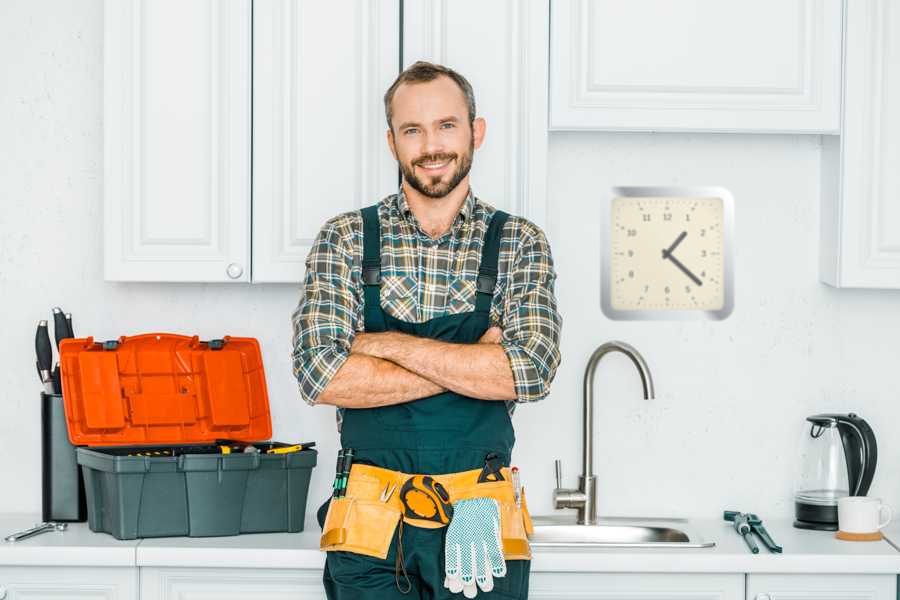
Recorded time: 1.22
